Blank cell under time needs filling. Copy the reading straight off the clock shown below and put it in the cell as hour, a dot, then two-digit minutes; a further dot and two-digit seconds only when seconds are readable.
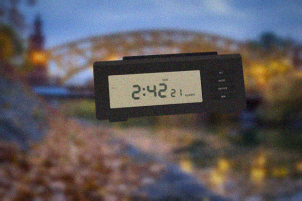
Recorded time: 2.42.21
